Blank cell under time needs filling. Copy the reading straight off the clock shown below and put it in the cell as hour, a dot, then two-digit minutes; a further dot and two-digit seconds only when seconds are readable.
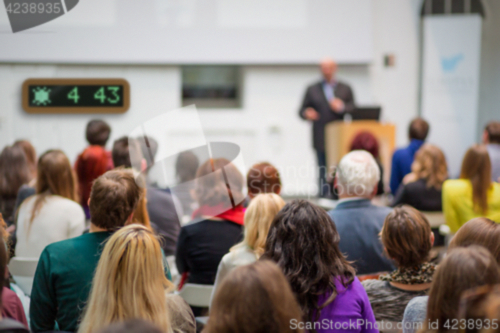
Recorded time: 4.43
